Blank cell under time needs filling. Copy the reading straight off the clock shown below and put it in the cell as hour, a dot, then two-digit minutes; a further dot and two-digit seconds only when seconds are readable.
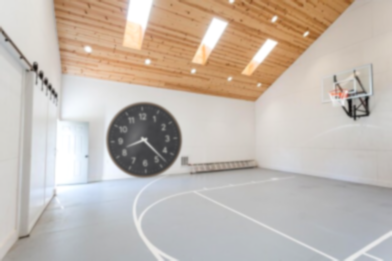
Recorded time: 8.23
